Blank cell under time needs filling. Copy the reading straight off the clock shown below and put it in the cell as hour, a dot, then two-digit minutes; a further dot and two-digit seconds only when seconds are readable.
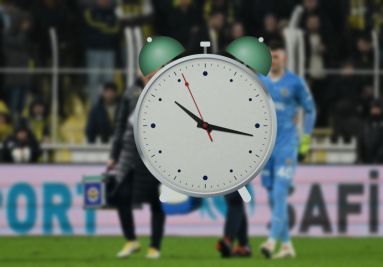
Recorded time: 10.16.56
